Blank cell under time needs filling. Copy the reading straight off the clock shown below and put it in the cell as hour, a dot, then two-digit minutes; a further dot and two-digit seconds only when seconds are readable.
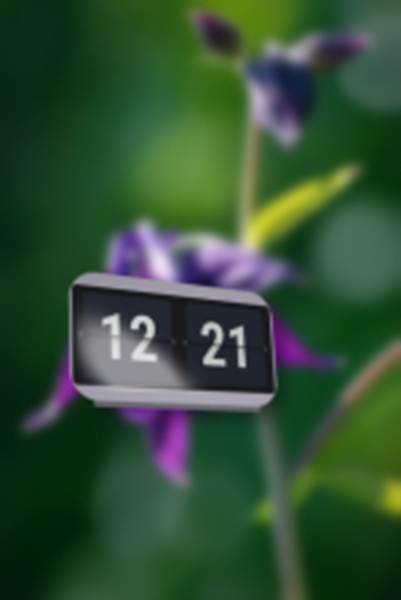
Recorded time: 12.21
